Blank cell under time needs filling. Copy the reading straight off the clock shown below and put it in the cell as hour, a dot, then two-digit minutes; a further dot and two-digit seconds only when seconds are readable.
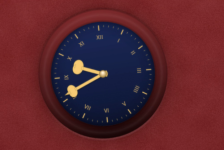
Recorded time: 9.41
